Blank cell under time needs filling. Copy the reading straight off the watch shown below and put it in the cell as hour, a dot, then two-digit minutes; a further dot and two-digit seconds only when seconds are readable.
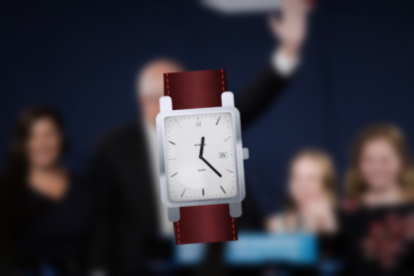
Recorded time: 12.23
